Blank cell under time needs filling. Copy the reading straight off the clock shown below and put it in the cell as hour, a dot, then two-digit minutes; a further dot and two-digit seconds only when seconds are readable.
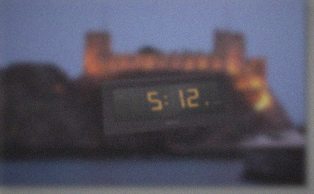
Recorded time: 5.12
